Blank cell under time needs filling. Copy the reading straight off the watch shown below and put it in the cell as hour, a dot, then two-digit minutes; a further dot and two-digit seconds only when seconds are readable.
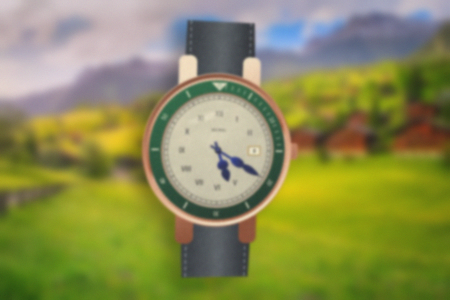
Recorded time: 5.20
